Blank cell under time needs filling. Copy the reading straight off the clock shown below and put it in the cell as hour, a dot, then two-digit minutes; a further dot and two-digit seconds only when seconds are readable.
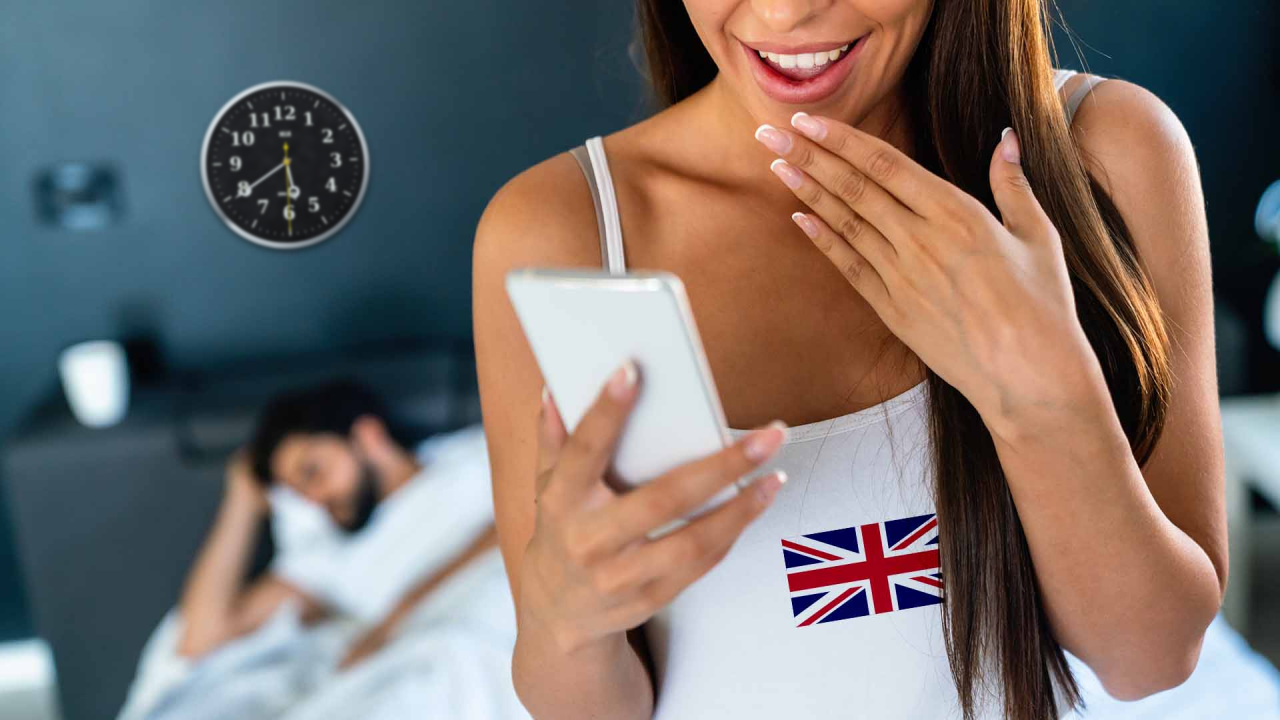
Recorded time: 5.39.30
